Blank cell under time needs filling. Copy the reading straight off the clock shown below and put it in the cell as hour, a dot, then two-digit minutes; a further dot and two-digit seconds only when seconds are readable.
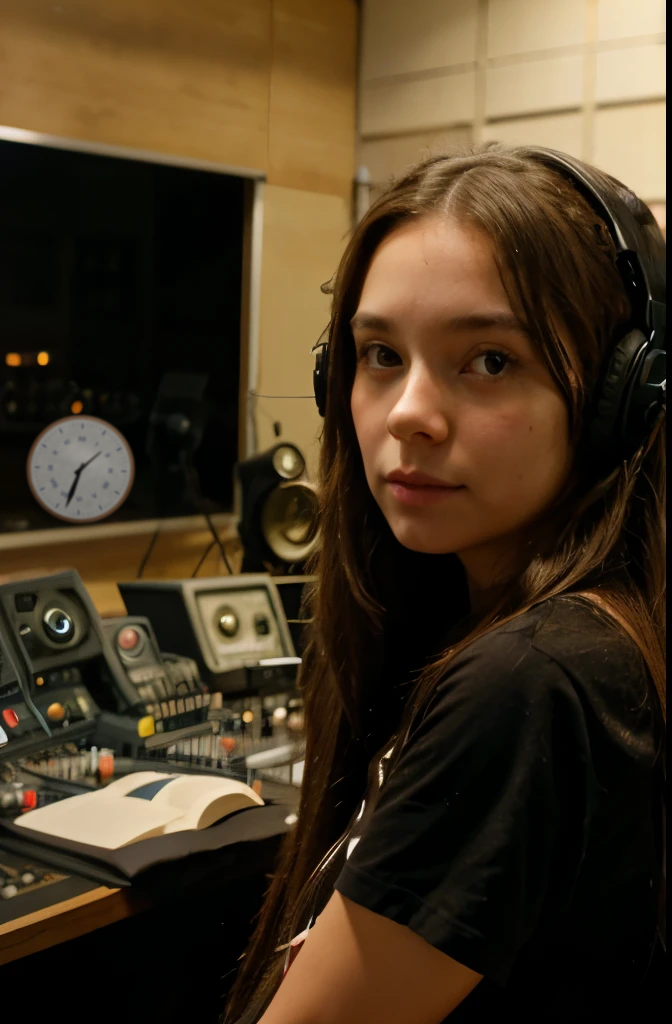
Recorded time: 1.33
